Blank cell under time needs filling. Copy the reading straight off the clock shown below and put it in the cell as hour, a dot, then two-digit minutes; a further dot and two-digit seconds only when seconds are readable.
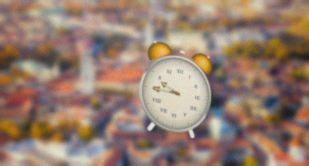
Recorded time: 9.45
